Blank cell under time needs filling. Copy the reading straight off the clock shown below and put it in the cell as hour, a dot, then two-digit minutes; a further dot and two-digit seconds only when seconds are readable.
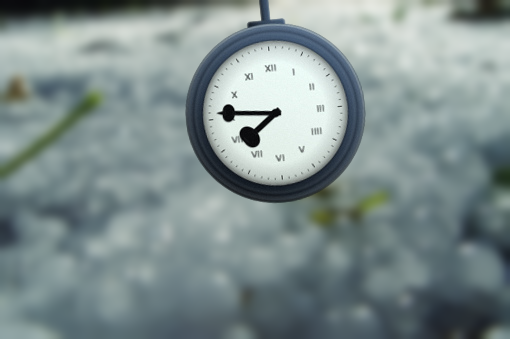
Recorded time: 7.46
